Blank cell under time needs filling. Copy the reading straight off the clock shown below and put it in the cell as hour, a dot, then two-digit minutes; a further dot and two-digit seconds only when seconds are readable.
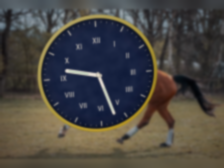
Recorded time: 9.27
